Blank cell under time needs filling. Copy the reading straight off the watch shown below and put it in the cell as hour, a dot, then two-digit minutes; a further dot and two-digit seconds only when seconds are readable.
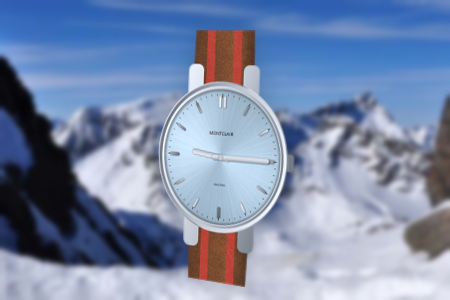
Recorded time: 9.15
